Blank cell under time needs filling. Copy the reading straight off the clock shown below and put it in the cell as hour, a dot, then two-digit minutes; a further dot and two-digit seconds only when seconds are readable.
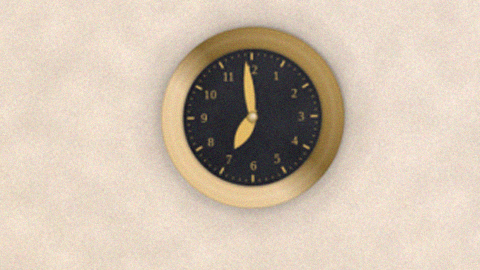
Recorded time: 6.59
